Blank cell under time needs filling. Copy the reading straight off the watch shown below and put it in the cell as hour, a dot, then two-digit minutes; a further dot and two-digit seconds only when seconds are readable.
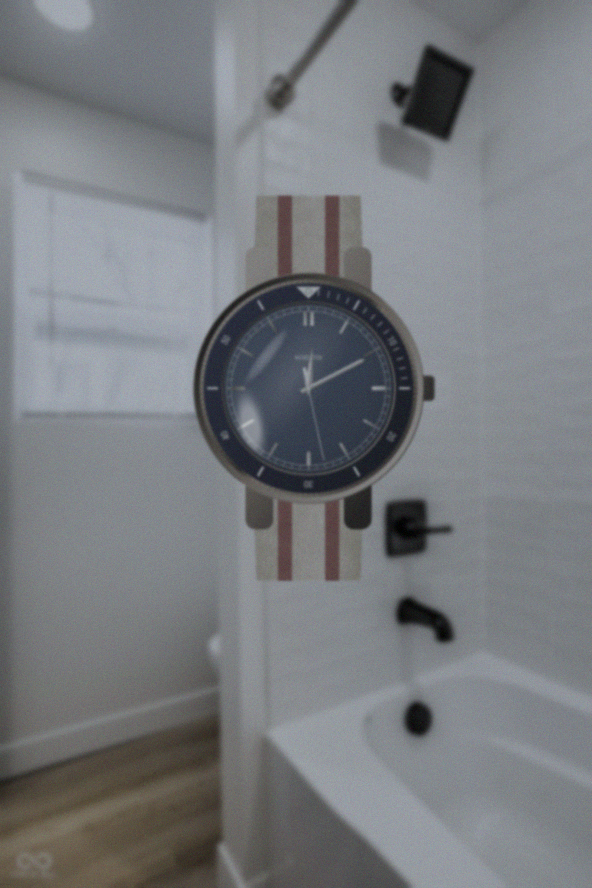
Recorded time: 12.10.28
